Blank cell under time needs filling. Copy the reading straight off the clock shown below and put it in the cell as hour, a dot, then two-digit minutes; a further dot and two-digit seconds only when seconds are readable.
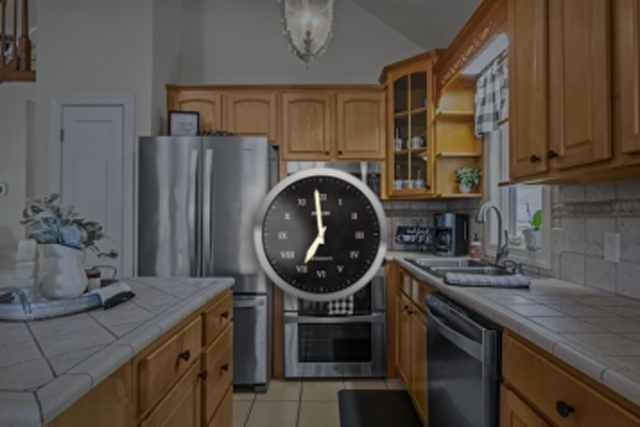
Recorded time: 6.59
